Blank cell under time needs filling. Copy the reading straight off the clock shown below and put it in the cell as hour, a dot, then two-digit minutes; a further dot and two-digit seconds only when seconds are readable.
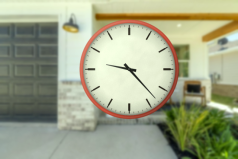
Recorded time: 9.23
